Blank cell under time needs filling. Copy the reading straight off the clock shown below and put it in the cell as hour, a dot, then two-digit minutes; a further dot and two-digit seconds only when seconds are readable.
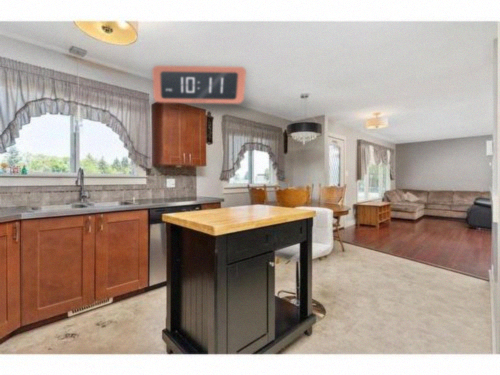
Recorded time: 10.11
